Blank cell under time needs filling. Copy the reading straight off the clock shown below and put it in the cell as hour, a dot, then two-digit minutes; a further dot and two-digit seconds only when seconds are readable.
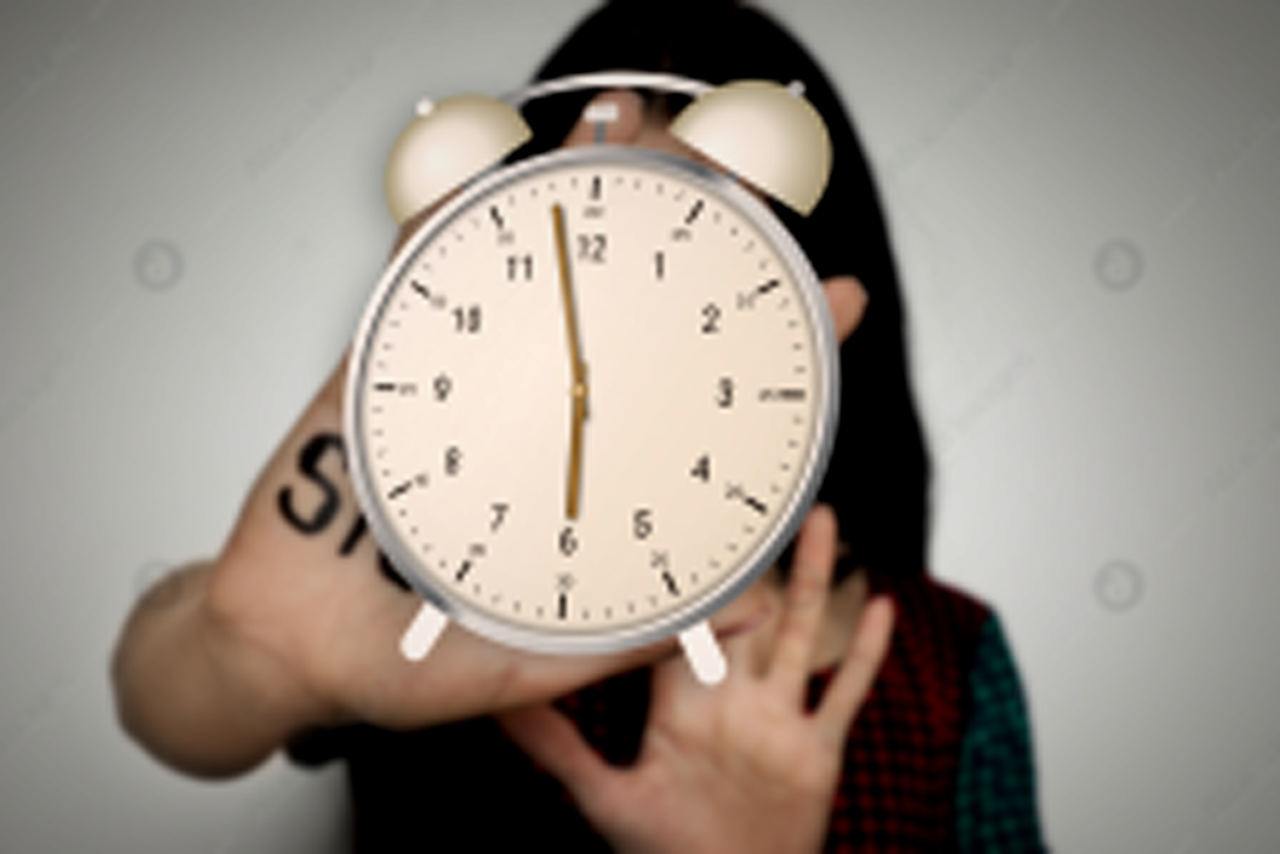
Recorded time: 5.58
